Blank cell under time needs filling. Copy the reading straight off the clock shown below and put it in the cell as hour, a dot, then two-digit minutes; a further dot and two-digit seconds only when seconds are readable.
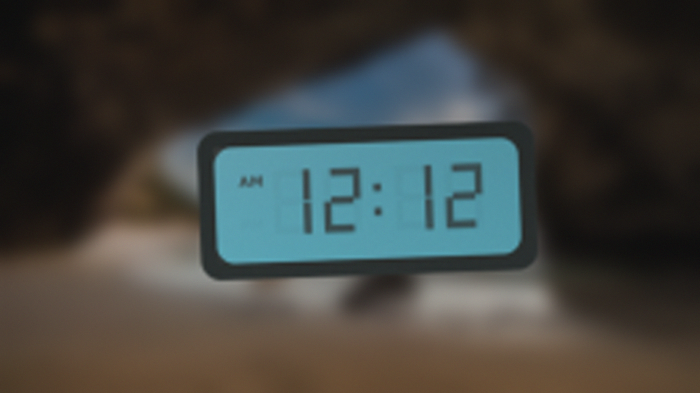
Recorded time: 12.12
